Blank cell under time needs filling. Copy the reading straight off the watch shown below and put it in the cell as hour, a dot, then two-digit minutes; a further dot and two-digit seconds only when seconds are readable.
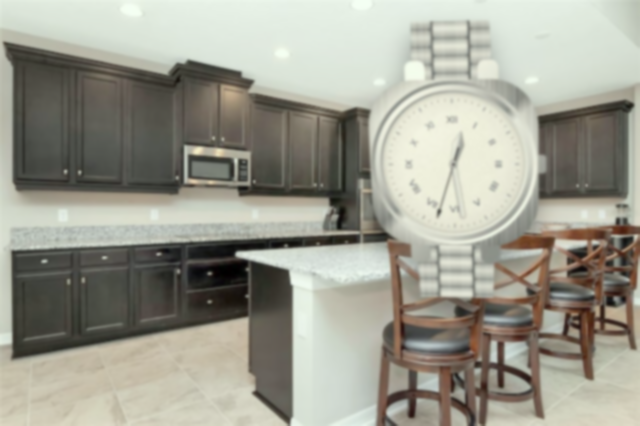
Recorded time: 12.28.33
